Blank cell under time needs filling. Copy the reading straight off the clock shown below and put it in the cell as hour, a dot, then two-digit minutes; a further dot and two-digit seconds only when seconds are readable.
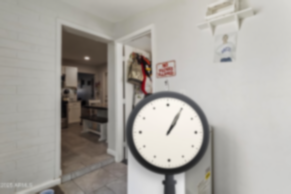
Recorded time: 1.05
